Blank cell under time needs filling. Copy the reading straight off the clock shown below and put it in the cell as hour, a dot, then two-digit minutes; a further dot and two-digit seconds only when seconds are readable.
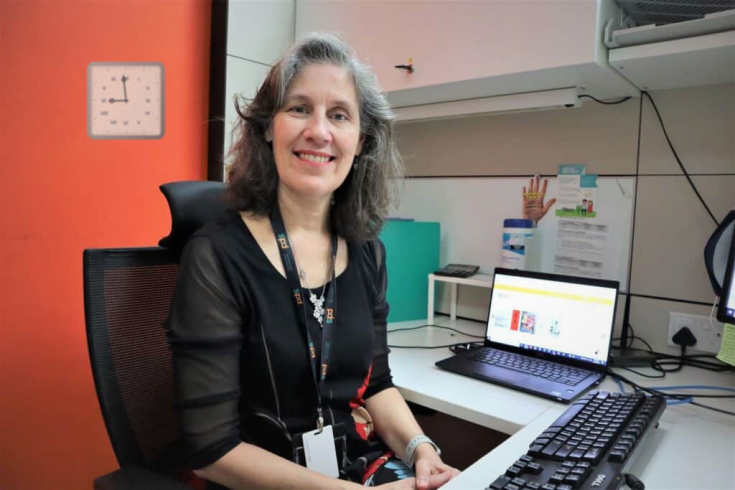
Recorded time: 8.59
